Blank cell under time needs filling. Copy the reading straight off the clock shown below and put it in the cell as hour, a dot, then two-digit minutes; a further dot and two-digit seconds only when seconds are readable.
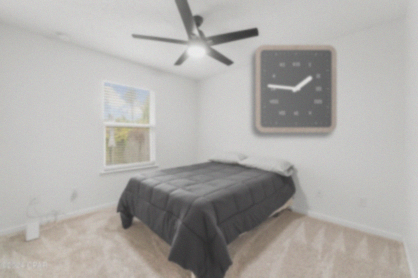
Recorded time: 1.46
